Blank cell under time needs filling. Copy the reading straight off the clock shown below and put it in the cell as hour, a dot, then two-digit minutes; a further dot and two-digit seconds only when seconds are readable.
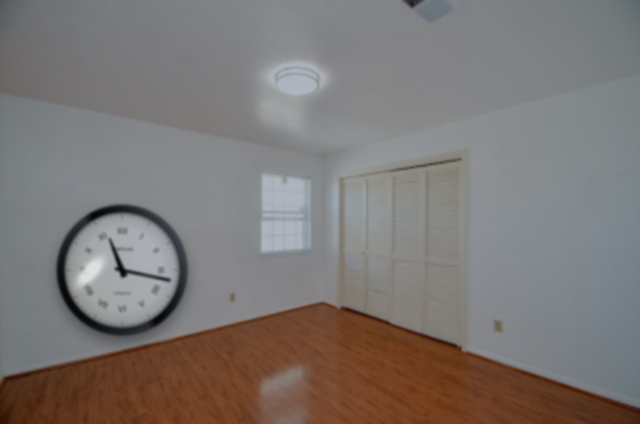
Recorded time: 11.17
